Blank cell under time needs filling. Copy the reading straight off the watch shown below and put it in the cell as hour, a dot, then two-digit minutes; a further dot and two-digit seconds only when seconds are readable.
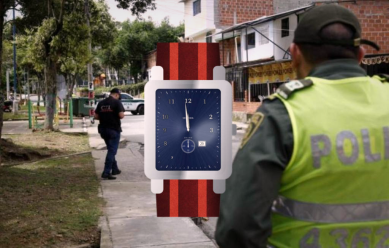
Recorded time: 11.59
